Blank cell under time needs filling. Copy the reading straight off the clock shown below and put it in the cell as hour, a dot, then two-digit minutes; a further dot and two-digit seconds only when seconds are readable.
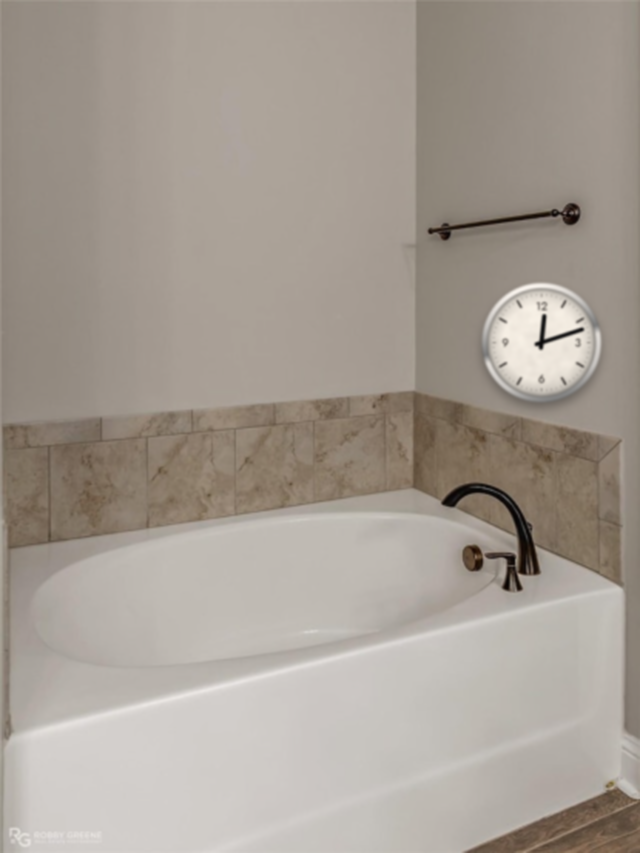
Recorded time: 12.12
